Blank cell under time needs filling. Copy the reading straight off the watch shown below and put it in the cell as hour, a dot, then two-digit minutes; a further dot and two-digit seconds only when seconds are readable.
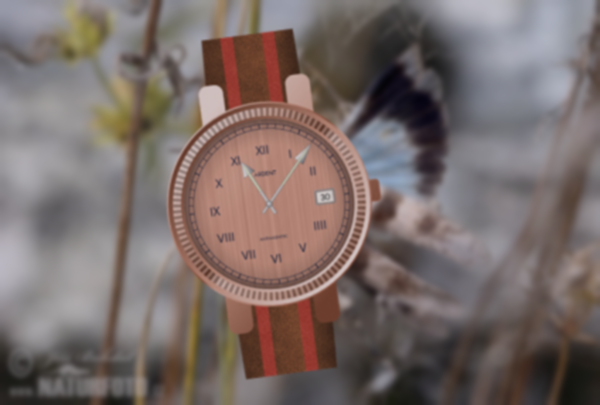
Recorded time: 11.07
